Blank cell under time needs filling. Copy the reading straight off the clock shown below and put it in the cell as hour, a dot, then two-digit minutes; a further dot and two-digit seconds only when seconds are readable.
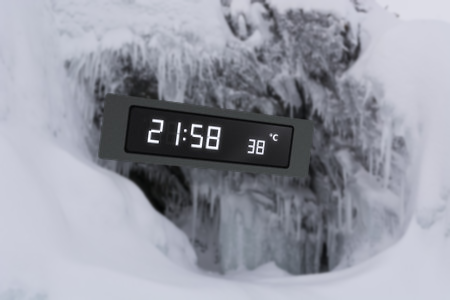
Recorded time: 21.58
